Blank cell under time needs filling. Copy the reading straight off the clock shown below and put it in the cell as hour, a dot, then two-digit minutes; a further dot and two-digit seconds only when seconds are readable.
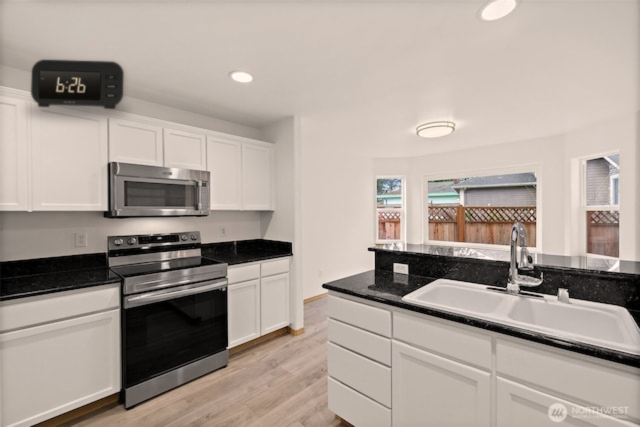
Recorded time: 6.26
